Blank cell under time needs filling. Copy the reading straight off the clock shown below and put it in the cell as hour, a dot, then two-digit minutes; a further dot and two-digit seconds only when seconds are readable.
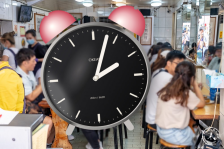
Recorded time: 2.03
